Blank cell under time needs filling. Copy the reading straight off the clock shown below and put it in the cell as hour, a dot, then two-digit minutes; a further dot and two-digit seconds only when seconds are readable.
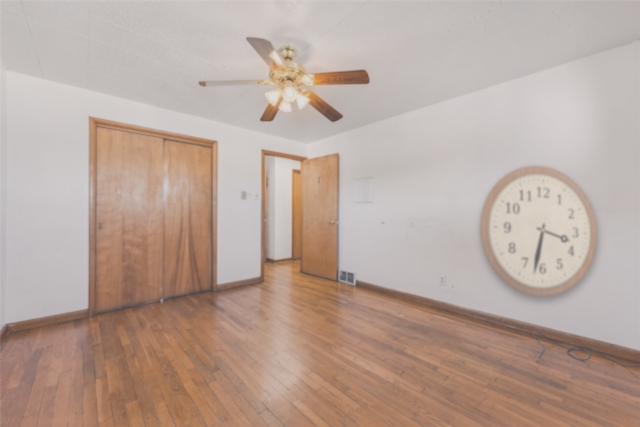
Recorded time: 3.32
